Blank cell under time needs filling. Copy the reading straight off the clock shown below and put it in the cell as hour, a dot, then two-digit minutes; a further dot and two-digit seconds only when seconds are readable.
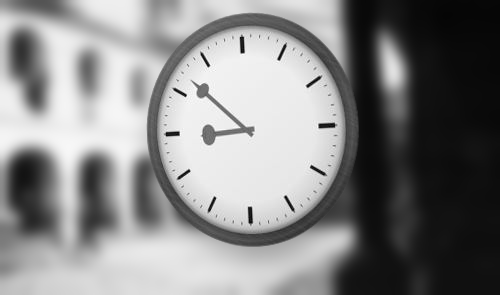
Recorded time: 8.52
